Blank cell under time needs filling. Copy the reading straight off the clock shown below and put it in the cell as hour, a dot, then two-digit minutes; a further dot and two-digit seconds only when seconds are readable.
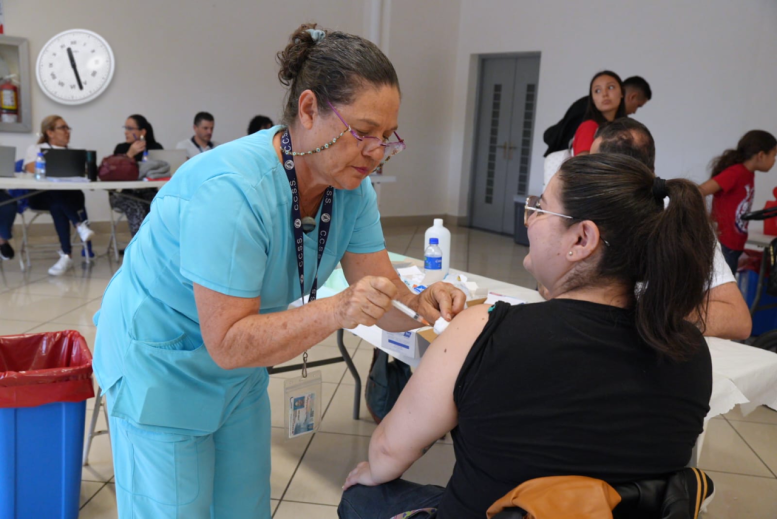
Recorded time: 11.27
